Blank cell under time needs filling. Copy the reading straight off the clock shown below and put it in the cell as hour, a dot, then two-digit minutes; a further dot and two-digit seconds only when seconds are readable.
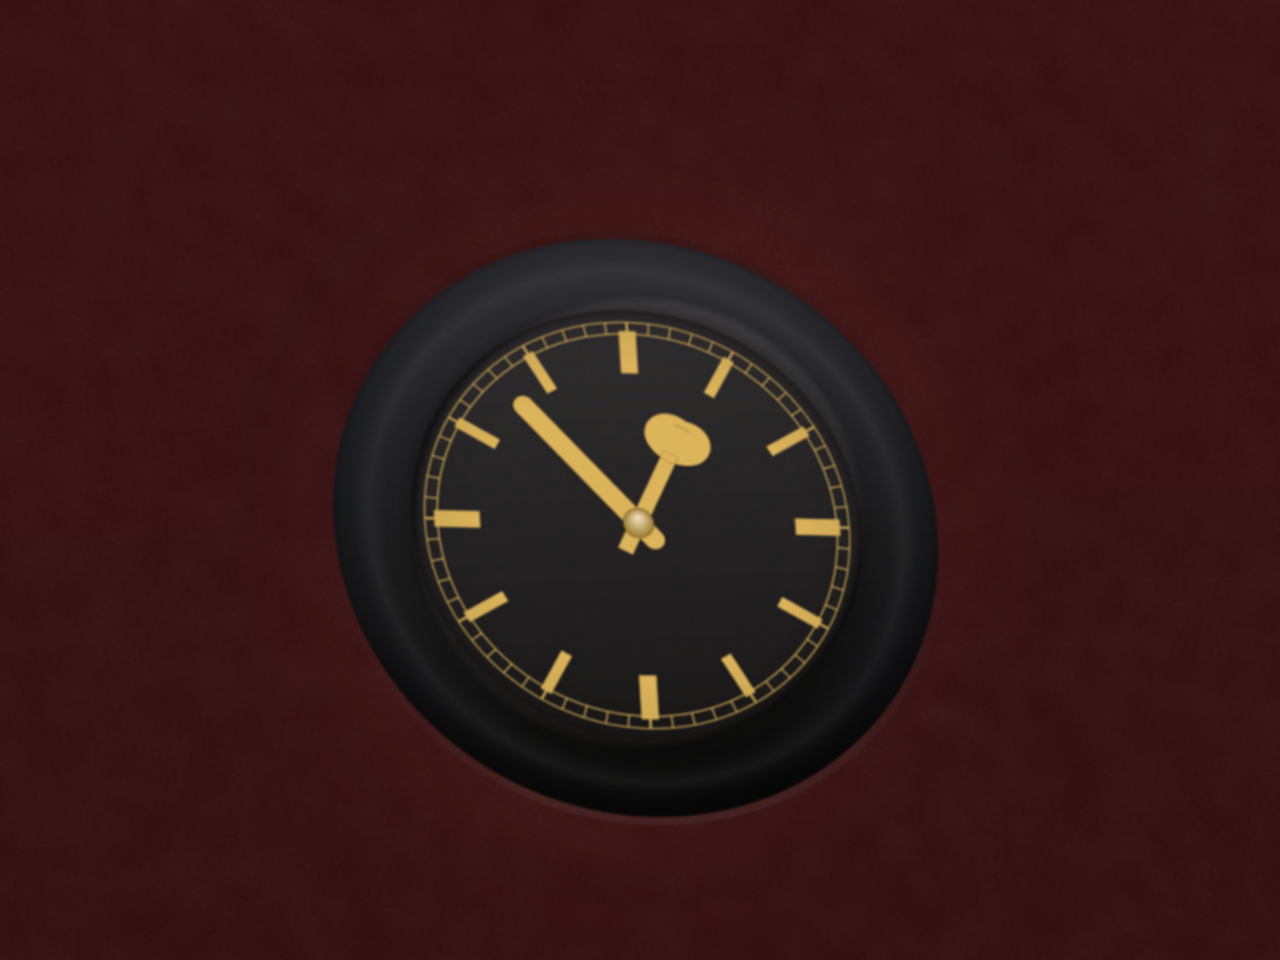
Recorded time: 12.53
